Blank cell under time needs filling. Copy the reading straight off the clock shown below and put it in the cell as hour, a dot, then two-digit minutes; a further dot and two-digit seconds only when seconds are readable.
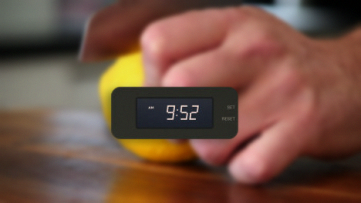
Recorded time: 9.52
